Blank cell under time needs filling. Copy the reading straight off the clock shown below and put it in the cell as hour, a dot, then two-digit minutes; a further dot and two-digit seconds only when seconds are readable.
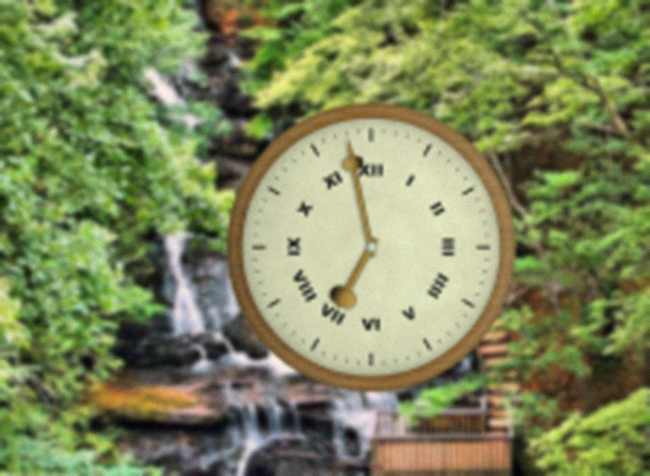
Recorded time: 6.58
